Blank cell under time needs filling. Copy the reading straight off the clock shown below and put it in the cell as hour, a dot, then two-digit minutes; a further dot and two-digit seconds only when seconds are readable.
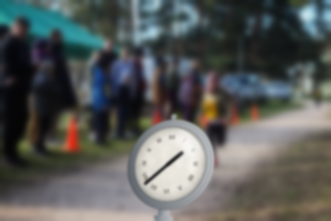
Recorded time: 1.38
